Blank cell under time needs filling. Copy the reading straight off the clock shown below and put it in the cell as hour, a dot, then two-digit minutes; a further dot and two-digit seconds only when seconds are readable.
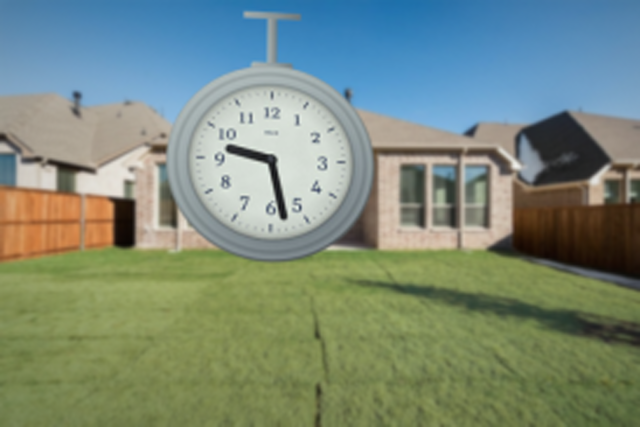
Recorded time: 9.28
